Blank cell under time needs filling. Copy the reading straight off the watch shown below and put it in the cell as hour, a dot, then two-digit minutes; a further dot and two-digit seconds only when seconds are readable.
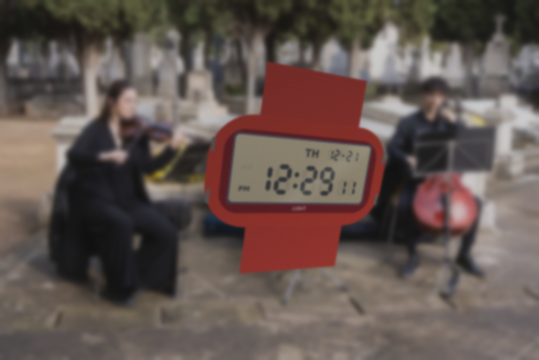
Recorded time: 12.29.11
